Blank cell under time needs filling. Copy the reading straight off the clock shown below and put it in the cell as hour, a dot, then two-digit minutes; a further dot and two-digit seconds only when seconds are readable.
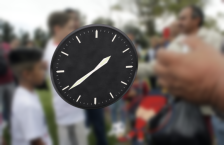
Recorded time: 1.39
